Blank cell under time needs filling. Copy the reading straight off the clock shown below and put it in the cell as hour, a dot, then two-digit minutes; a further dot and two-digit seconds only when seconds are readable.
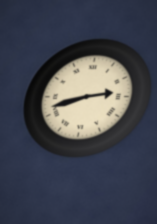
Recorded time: 2.42
